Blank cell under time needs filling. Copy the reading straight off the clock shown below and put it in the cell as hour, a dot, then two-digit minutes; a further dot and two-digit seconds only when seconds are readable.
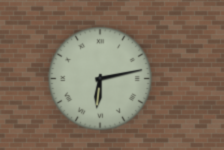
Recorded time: 6.13
